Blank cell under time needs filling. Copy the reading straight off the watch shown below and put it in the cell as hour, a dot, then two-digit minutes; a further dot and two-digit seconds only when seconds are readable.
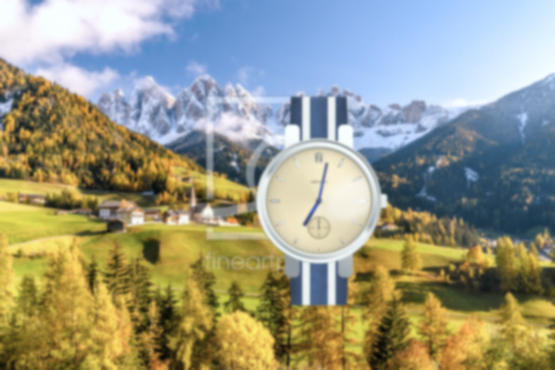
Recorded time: 7.02
